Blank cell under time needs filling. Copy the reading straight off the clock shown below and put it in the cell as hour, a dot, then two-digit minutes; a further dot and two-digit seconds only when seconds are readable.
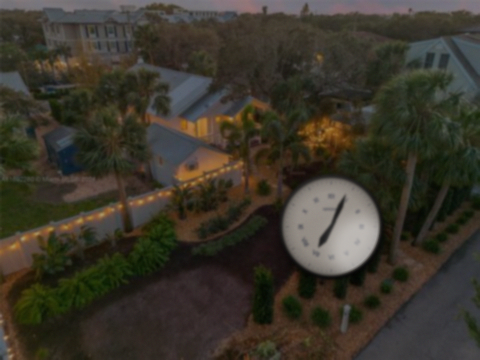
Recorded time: 7.04
